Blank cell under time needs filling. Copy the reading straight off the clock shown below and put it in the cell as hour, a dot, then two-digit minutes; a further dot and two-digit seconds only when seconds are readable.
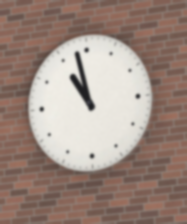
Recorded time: 10.58
